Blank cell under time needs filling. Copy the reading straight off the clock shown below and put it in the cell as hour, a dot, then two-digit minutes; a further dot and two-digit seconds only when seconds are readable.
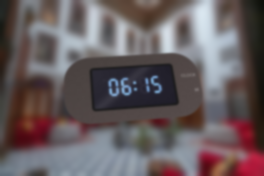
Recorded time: 6.15
